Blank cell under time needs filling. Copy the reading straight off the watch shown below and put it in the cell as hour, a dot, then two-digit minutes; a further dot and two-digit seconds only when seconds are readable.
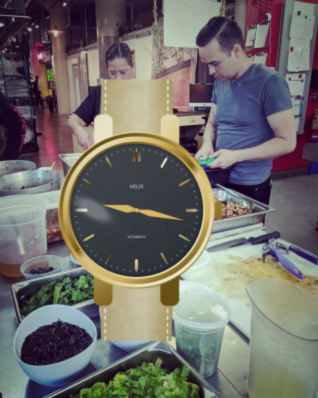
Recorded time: 9.17
